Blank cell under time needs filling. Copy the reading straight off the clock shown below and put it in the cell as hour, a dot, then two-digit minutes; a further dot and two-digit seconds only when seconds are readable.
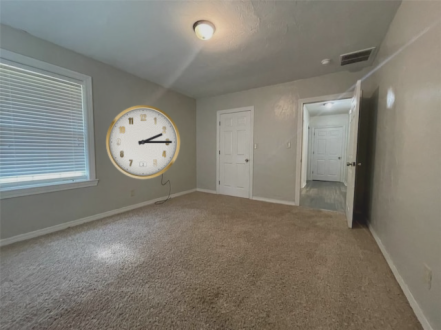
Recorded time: 2.15
